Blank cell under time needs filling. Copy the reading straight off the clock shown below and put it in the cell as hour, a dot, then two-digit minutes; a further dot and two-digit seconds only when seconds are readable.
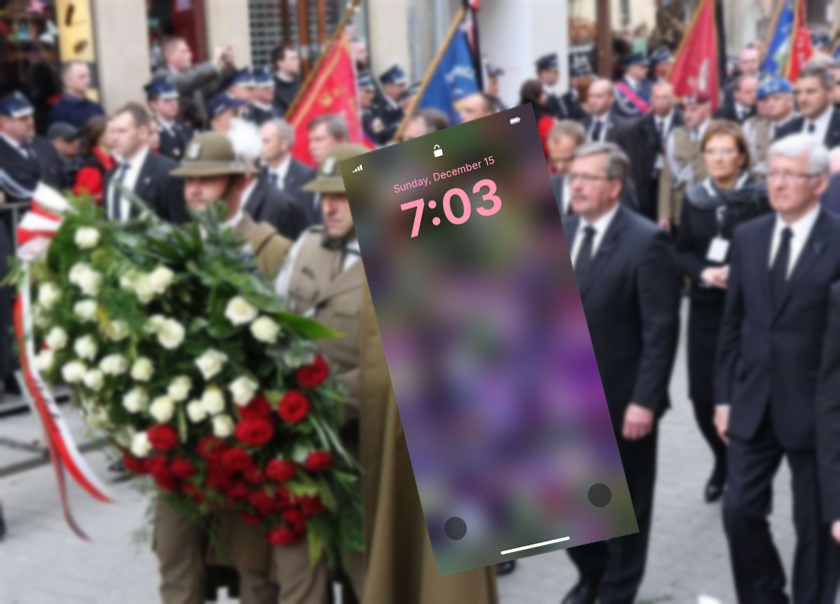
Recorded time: 7.03
